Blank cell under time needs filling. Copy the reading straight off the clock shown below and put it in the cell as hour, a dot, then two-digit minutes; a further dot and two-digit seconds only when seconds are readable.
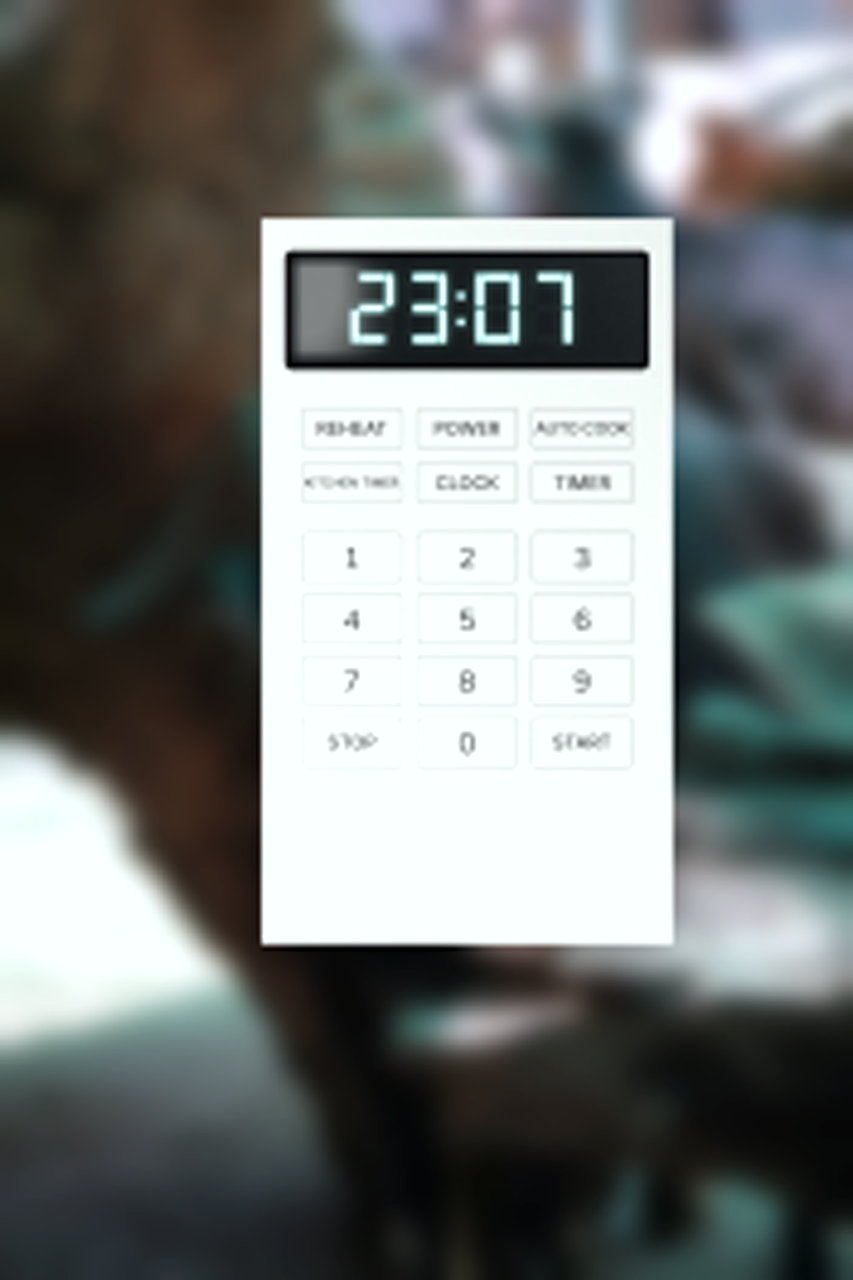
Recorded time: 23.07
